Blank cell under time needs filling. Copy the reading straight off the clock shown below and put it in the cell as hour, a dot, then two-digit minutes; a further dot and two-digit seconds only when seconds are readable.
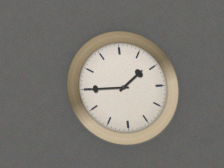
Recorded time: 1.45
